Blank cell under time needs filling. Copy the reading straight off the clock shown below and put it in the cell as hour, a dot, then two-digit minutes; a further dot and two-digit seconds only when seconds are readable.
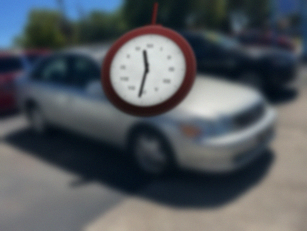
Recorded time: 11.31
